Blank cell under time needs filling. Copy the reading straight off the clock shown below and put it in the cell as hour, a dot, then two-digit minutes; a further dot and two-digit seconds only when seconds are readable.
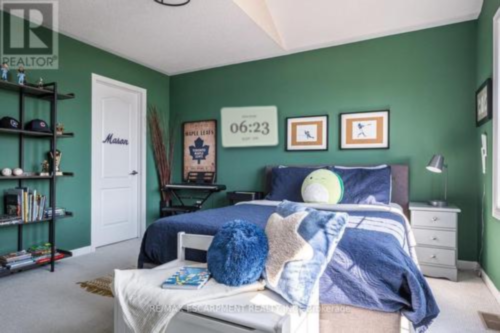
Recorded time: 6.23
